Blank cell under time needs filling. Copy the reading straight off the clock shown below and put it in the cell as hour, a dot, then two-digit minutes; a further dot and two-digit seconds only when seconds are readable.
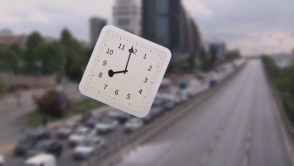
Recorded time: 7.59
